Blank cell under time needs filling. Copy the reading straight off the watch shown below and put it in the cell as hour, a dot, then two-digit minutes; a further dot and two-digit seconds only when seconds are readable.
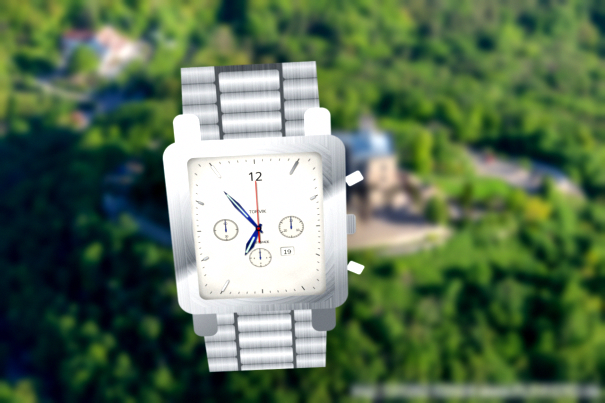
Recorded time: 6.54
